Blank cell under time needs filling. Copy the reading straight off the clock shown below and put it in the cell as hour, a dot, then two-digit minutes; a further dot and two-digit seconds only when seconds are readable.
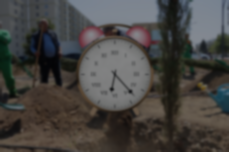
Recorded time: 6.23
